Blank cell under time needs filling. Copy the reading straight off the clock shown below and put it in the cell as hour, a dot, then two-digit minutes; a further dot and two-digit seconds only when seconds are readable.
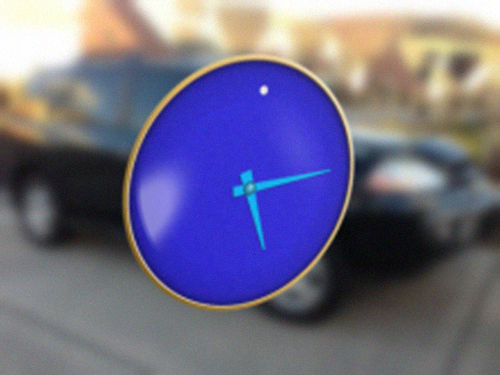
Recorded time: 5.13
